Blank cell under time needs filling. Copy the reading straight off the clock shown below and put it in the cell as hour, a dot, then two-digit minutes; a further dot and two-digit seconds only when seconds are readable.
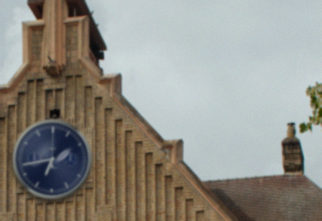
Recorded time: 6.43
